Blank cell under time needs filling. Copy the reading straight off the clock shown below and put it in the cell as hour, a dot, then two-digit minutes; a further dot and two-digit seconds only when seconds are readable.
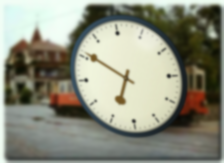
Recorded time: 6.51
